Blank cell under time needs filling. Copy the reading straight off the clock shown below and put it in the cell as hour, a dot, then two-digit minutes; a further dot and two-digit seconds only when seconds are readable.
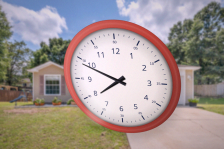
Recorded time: 7.49
